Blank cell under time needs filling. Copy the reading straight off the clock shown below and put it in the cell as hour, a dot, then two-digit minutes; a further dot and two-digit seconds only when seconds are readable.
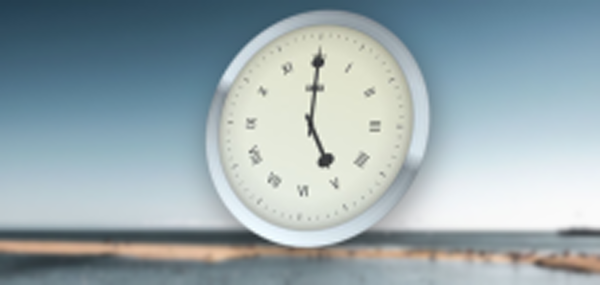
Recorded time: 5.00
